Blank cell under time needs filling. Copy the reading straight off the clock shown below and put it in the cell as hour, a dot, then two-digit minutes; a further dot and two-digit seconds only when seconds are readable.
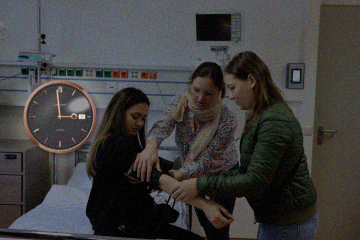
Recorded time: 2.59
